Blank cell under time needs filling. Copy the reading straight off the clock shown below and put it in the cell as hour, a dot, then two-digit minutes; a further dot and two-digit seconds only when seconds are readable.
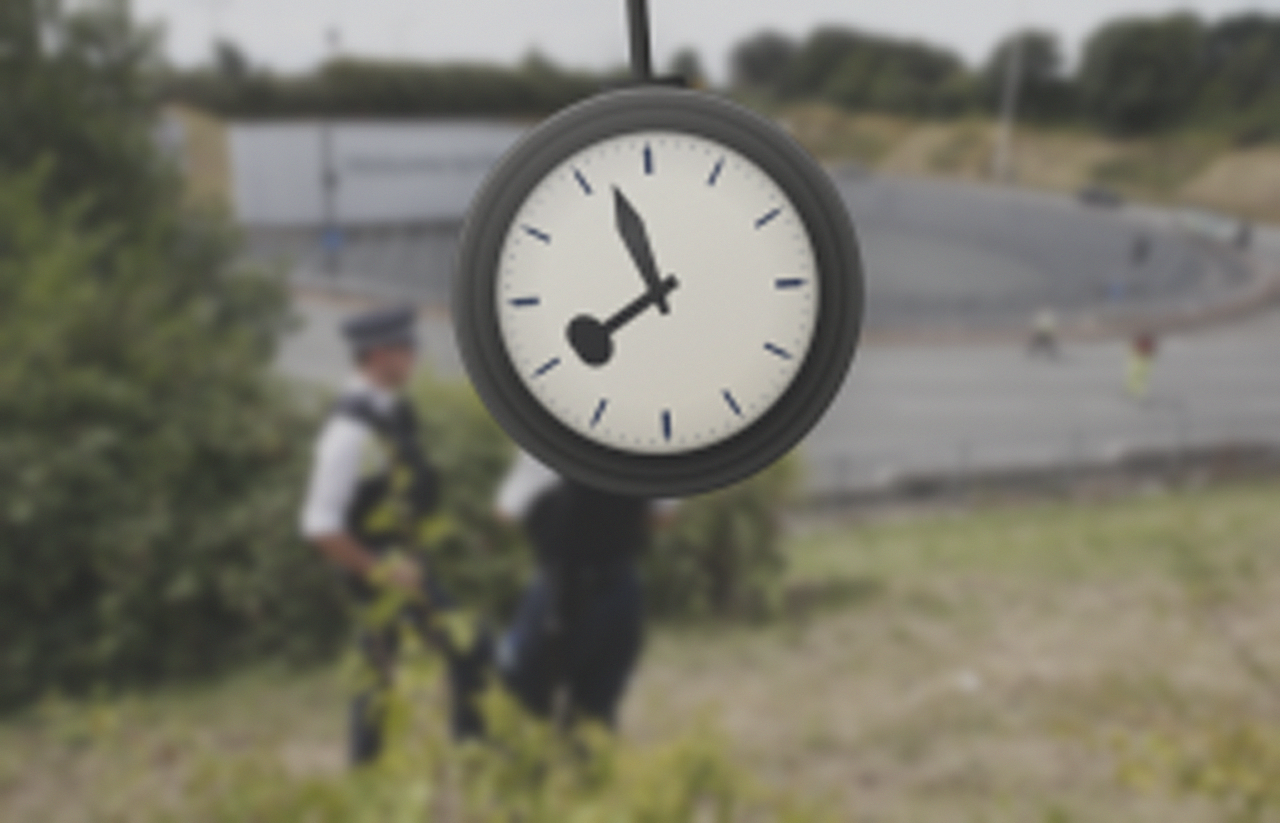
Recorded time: 7.57
